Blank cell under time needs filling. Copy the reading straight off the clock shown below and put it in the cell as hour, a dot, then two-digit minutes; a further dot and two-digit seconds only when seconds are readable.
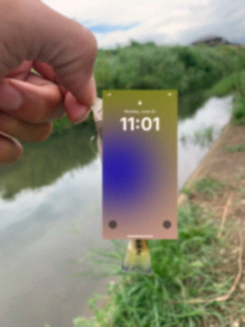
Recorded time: 11.01
